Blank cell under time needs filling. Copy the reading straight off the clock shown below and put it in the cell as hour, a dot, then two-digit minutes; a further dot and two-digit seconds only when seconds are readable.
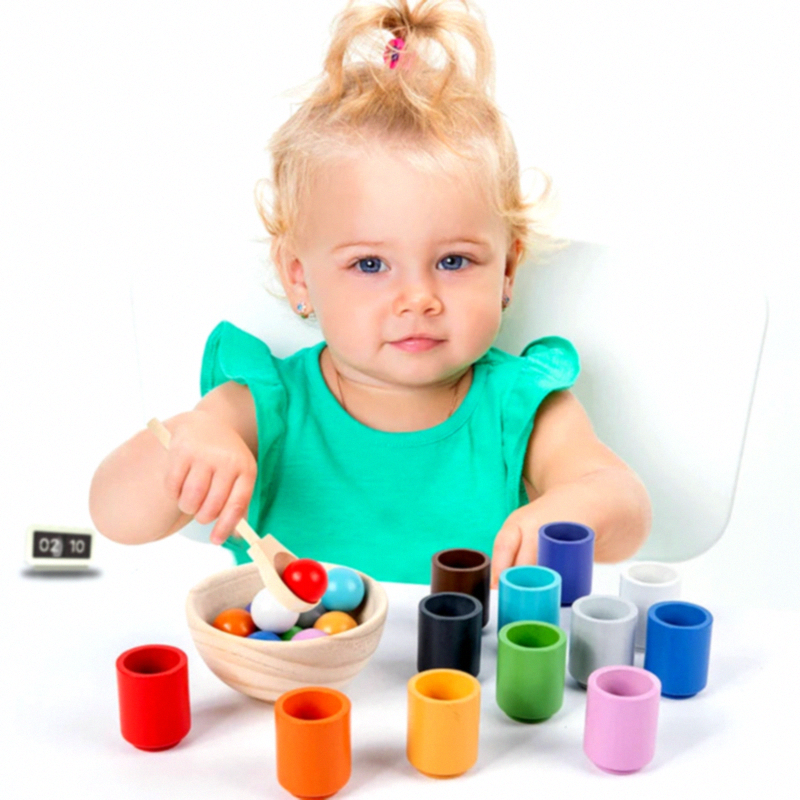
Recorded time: 2.10
